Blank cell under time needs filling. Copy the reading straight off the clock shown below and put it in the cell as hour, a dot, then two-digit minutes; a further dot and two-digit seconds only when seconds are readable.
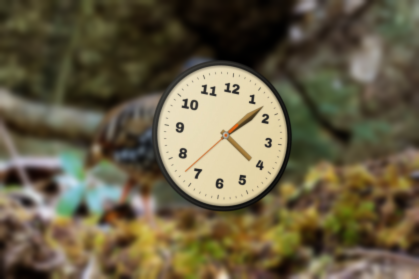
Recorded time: 4.07.37
